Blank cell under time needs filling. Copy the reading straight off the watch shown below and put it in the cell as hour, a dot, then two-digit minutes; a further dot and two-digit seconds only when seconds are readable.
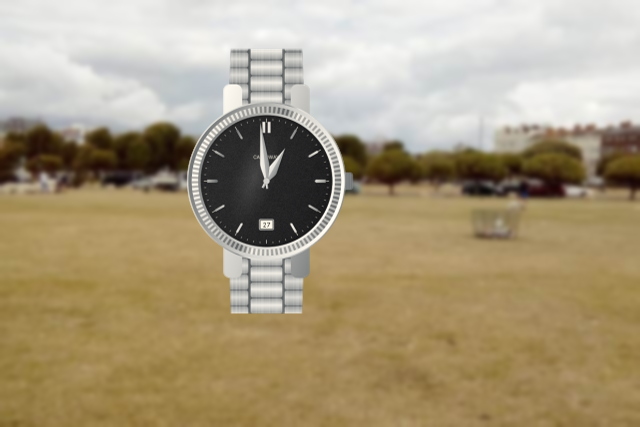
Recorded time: 12.59
